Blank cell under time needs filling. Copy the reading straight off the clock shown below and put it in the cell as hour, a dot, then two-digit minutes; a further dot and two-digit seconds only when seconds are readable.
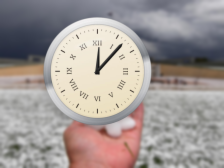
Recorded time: 12.07
